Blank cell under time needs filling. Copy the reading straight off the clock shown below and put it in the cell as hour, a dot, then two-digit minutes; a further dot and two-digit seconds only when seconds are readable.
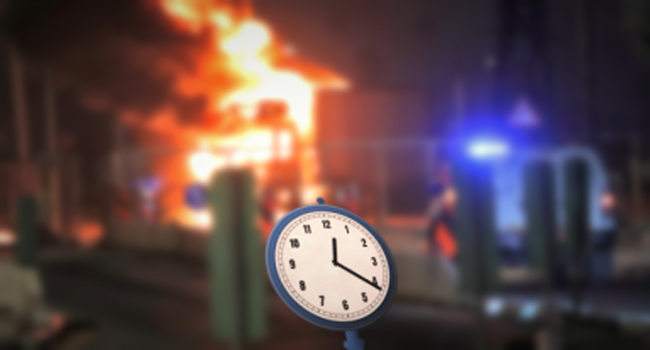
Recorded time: 12.21
